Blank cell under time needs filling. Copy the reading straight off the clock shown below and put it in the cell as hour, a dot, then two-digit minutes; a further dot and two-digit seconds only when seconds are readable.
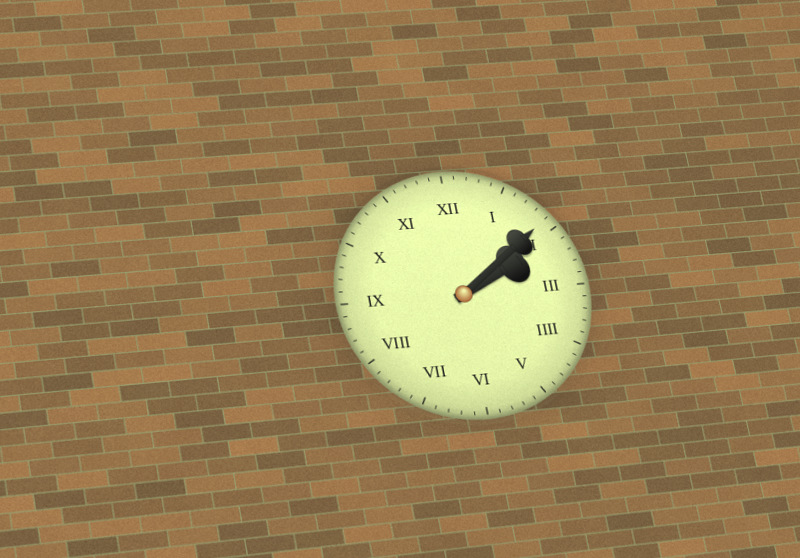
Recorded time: 2.09
